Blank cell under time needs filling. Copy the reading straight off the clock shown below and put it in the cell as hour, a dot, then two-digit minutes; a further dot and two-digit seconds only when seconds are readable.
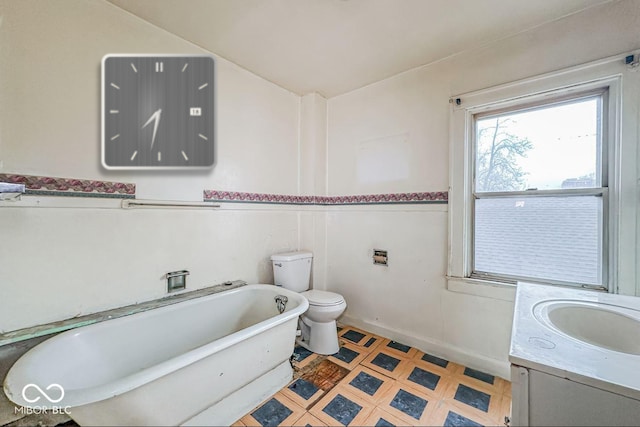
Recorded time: 7.32
